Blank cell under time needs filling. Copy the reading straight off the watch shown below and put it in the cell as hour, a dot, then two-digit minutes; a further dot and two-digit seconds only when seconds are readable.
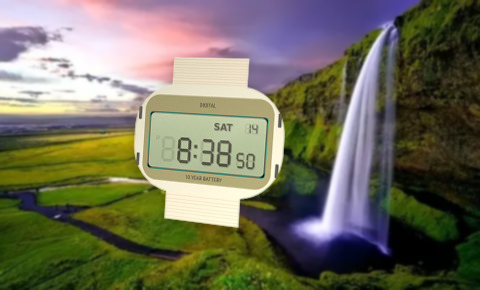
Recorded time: 8.38.50
